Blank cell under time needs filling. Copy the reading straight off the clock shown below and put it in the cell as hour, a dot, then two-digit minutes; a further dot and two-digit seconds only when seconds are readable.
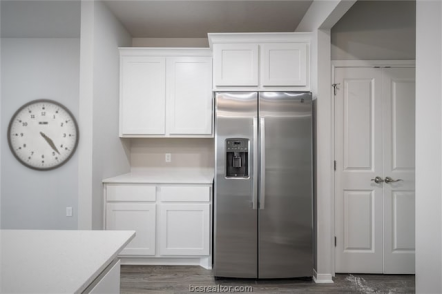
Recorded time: 4.23
